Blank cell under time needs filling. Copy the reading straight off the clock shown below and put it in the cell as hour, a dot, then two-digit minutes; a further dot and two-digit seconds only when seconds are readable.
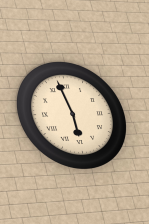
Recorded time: 5.58
